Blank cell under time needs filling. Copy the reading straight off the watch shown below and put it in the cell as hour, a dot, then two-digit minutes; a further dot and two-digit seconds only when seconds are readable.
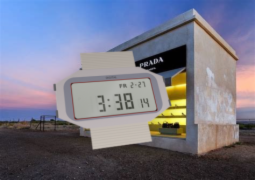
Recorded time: 3.38.14
